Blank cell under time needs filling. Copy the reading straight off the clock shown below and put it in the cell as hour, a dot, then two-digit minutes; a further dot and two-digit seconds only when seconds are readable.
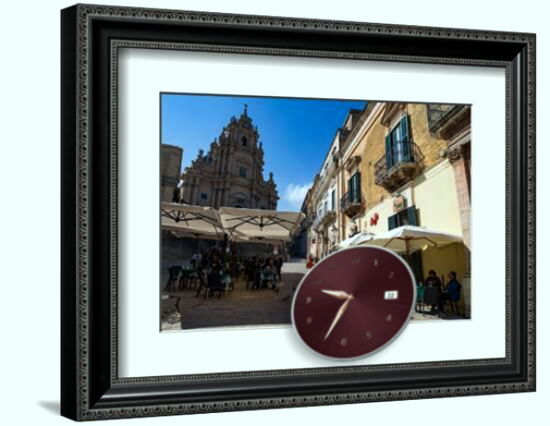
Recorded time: 9.34
